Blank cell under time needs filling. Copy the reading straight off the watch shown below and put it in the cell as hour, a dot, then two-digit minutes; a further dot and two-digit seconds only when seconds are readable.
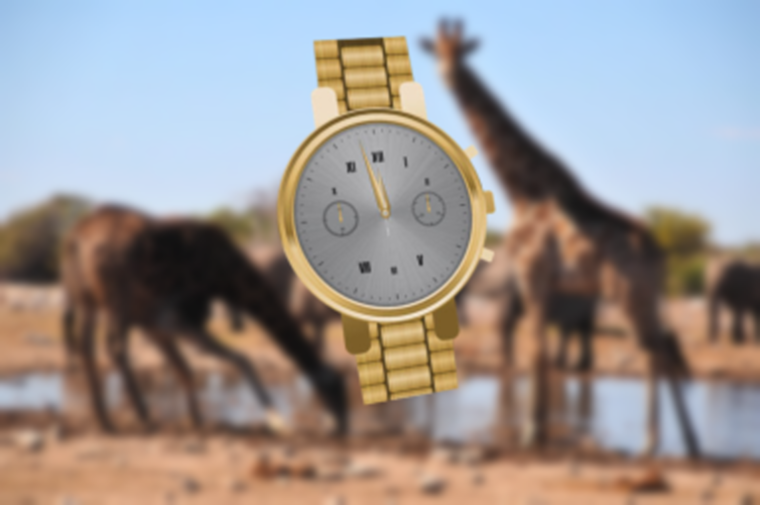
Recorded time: 11.58
